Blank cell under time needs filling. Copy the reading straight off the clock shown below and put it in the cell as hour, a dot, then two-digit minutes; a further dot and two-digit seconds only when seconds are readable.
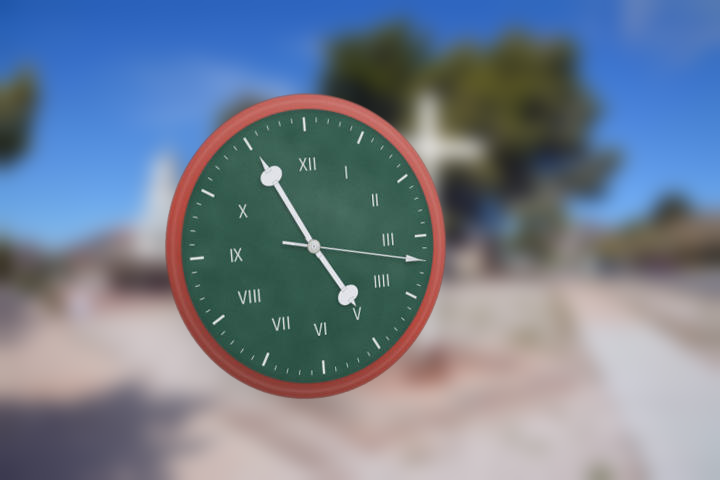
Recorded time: 4.55.17
